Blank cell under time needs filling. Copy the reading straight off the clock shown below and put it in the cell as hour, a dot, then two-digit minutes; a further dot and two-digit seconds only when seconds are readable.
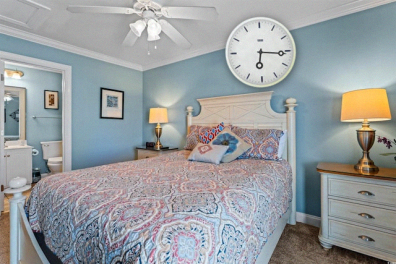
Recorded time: 6.16
